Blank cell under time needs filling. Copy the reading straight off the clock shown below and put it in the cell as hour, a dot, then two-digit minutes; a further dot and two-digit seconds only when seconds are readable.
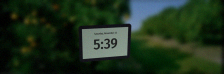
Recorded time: 5.39
